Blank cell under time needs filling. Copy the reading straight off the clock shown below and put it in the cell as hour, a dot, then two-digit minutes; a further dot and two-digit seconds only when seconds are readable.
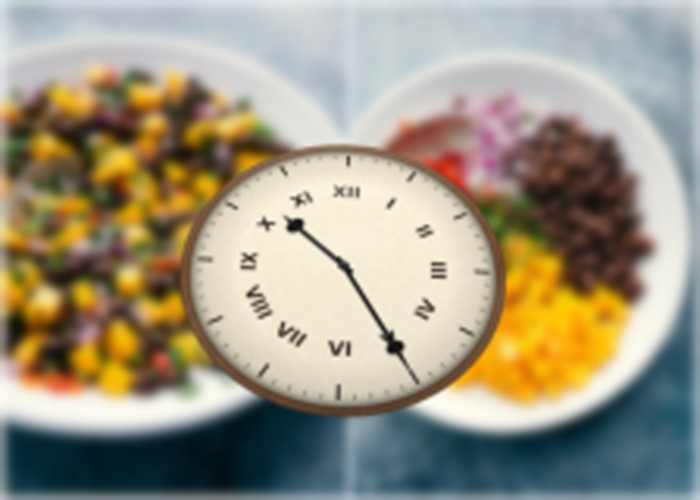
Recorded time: 10.25
